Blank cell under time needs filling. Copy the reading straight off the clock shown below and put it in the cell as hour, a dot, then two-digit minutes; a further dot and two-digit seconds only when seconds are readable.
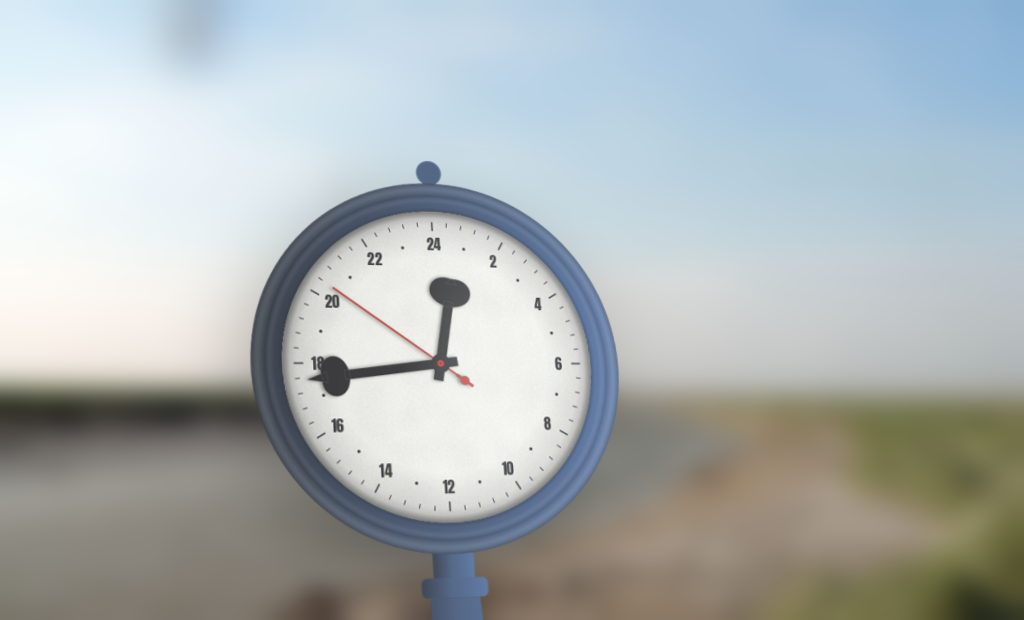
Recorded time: 0.43.51
